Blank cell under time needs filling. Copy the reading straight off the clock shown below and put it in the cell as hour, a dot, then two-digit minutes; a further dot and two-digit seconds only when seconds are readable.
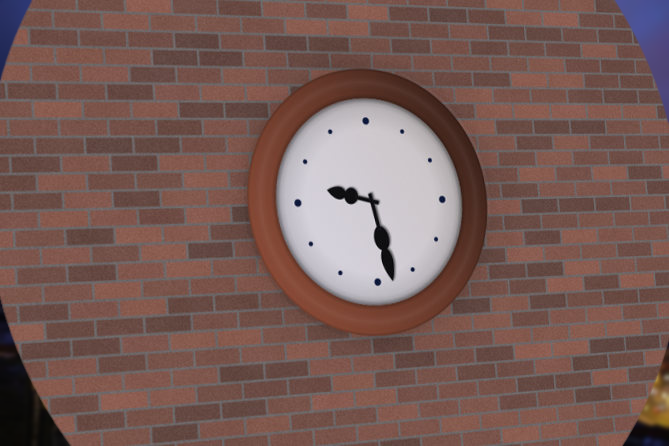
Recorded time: 9.28
